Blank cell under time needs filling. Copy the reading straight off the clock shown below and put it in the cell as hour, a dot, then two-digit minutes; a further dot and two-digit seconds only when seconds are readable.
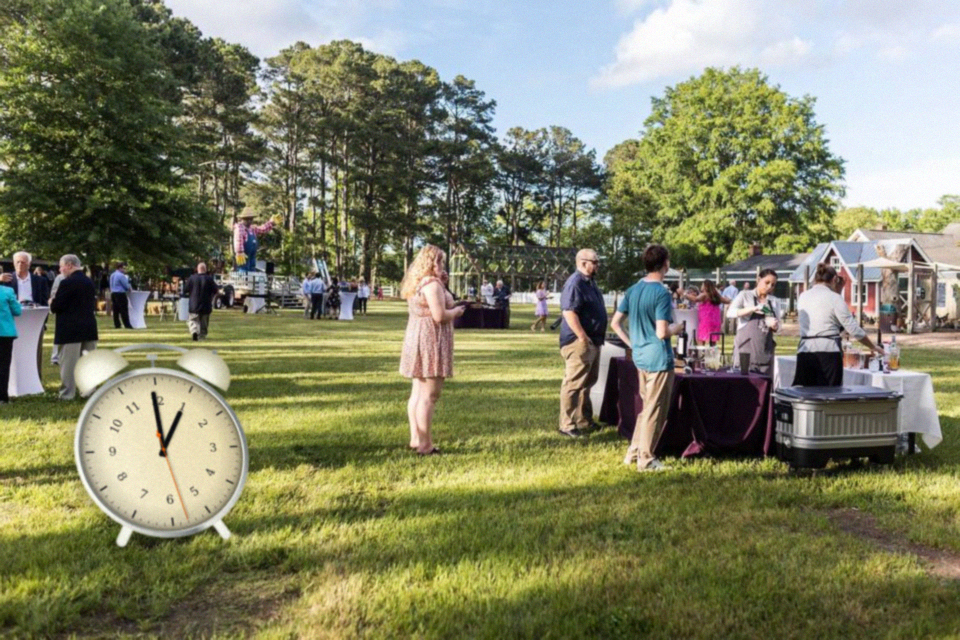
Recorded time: 12.59.28
